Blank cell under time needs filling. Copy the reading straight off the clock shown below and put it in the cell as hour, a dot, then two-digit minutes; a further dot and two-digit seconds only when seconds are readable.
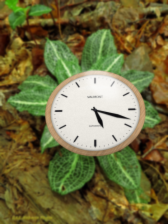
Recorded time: 5.18
